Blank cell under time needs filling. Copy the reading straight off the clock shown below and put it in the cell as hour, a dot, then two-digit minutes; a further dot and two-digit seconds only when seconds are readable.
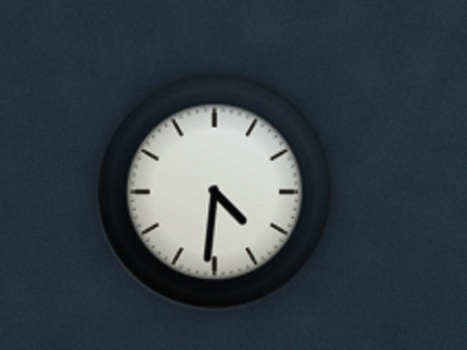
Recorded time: 4.31
